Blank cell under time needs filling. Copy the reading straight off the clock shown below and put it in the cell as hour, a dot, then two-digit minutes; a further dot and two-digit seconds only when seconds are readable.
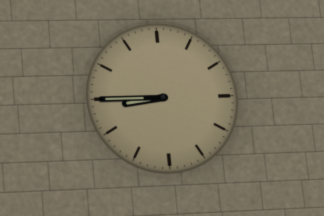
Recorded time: 8.45
